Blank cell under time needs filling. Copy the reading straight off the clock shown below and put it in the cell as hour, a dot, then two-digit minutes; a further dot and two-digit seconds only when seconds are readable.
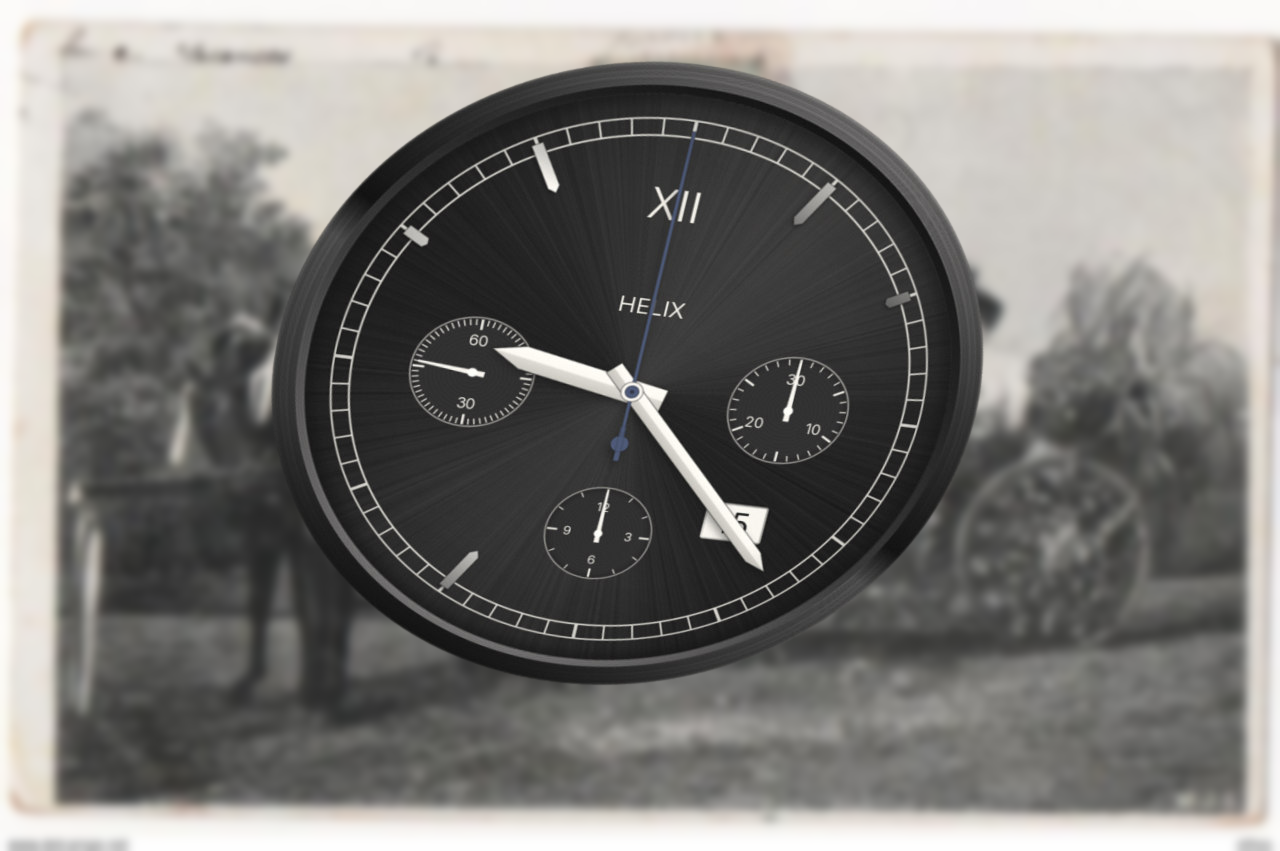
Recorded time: 9.22.46
